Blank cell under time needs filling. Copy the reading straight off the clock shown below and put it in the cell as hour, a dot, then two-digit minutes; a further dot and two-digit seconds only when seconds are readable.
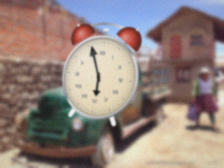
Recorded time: 5.56
